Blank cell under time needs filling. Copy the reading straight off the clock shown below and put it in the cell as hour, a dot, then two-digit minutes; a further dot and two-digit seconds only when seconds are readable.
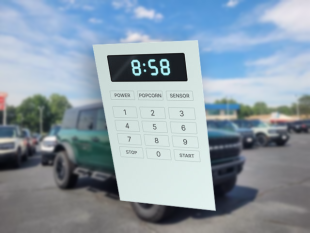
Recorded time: 8.58
